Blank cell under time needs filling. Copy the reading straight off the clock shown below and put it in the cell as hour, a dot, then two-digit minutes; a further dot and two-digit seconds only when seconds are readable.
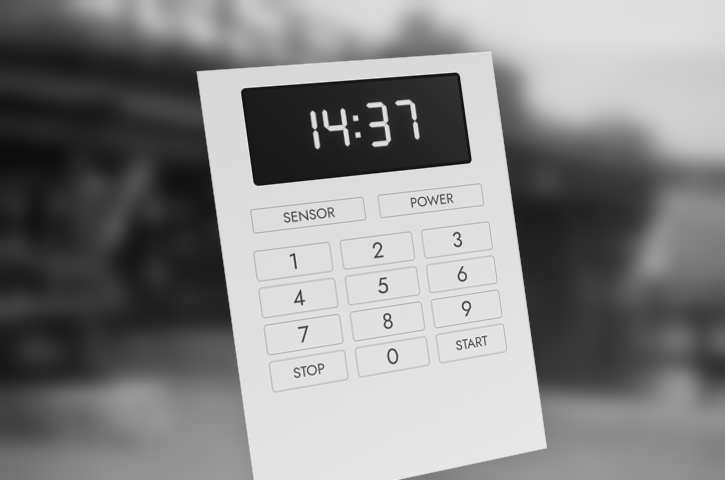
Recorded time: 14.37
